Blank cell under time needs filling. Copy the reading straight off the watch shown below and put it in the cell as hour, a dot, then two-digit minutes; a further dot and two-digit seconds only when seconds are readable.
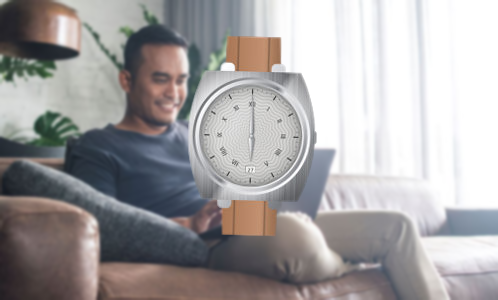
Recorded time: 6.00
